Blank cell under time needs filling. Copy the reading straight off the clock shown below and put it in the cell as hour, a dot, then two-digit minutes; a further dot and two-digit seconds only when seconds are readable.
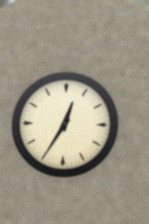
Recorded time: 12.35
